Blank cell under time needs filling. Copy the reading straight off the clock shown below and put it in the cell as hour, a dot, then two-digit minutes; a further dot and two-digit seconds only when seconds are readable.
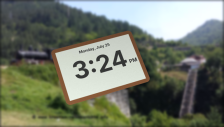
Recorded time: 3.24
